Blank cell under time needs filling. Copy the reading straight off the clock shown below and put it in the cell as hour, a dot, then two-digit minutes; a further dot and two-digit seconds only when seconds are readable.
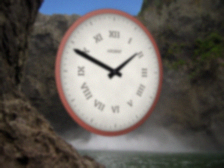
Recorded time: 1.49
